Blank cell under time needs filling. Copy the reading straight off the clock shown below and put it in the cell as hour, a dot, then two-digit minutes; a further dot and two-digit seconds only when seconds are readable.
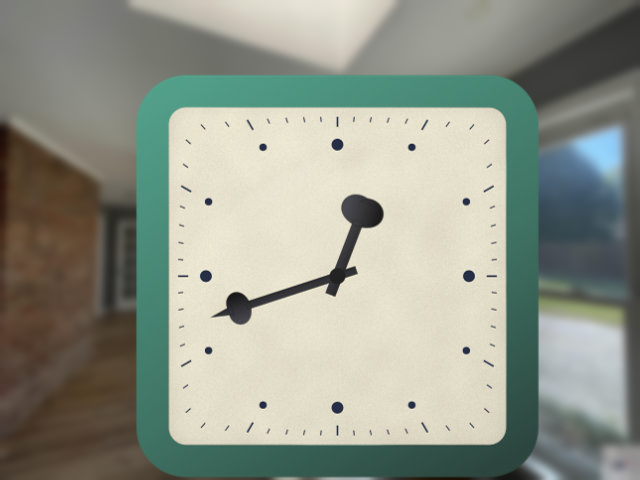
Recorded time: 12.42
